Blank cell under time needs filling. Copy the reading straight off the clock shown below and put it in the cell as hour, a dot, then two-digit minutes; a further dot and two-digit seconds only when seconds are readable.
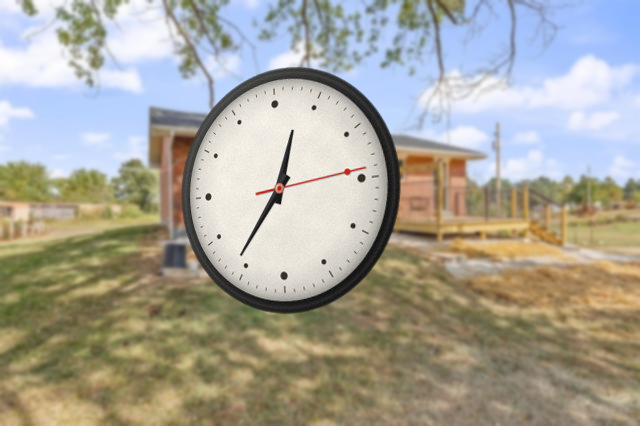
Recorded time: 12.36.14
